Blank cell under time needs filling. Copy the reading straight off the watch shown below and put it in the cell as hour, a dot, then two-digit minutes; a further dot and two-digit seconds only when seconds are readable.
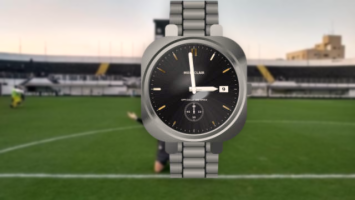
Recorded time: 2.59
